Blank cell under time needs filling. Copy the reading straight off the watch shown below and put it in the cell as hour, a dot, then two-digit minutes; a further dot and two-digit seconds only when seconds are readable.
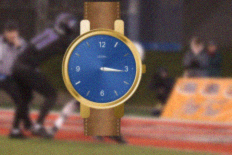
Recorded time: 3.16
